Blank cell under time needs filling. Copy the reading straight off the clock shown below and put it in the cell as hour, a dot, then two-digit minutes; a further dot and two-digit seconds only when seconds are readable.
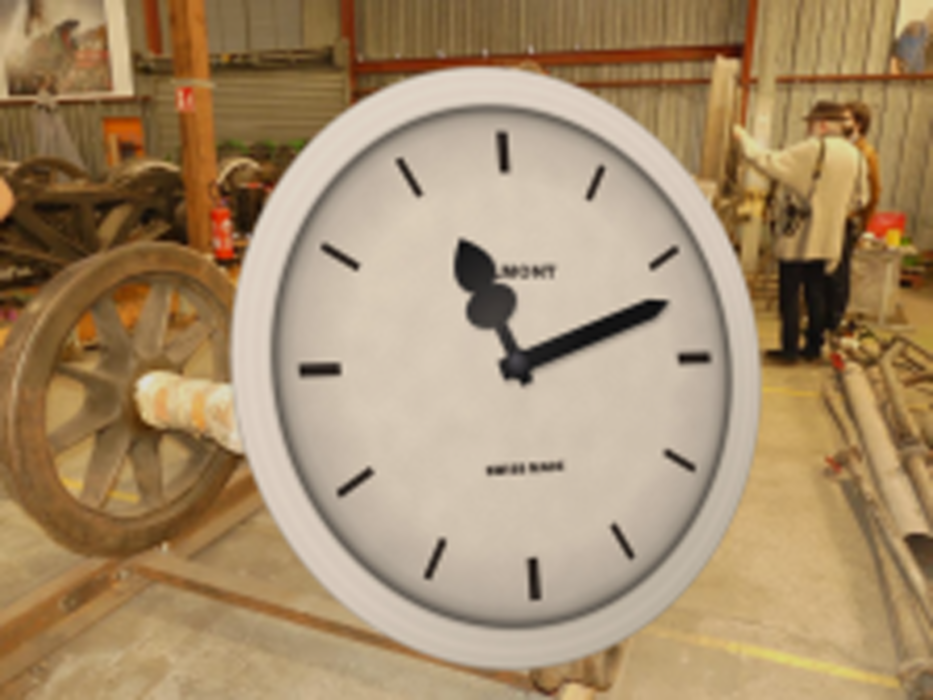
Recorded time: 11.12
